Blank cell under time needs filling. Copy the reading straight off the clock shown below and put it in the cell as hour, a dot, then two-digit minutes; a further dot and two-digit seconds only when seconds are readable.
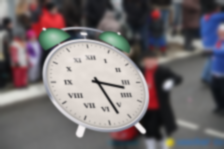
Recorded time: 3.27
